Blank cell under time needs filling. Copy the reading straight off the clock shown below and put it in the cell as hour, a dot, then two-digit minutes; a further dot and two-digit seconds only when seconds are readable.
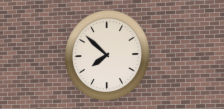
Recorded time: 7.52
